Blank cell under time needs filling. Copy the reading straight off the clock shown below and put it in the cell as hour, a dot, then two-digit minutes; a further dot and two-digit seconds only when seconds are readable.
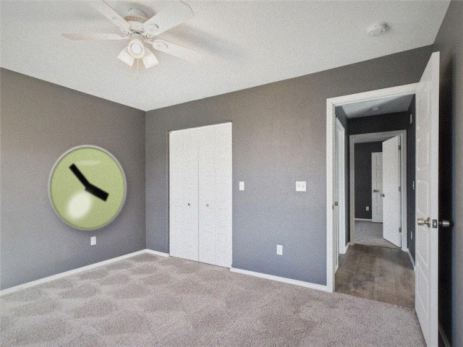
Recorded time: 3.53
